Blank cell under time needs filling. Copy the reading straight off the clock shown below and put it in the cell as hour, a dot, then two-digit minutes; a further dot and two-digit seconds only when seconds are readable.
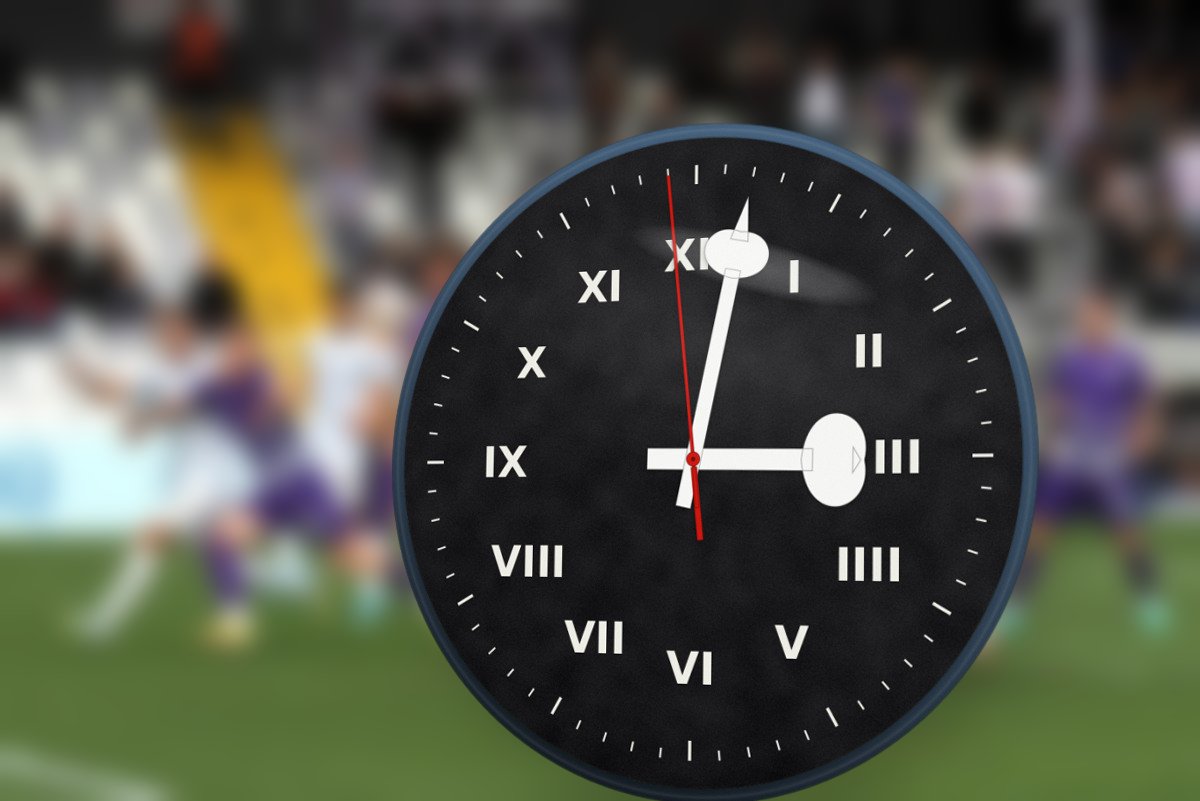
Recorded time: 3.01.59
